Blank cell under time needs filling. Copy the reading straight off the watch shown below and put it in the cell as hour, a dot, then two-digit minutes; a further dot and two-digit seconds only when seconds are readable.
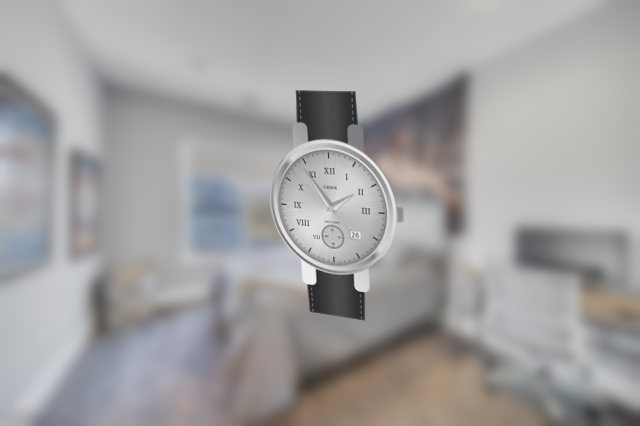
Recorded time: 1.54
